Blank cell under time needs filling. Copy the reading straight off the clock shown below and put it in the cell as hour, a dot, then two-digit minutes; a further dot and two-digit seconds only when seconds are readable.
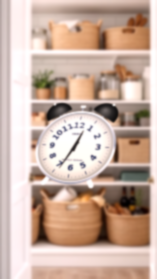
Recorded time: 12.34
